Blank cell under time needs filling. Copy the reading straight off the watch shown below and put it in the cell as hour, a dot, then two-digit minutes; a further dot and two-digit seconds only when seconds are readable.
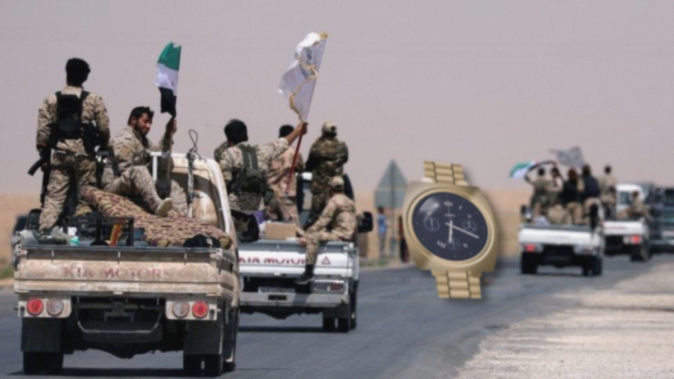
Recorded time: 6.19
